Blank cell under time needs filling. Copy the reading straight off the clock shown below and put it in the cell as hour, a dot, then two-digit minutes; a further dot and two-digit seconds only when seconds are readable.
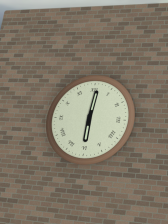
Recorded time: 6.01
